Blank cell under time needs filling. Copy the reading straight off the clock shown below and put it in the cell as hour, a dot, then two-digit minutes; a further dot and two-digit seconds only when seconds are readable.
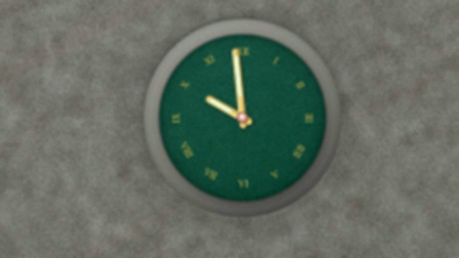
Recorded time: 9.59
